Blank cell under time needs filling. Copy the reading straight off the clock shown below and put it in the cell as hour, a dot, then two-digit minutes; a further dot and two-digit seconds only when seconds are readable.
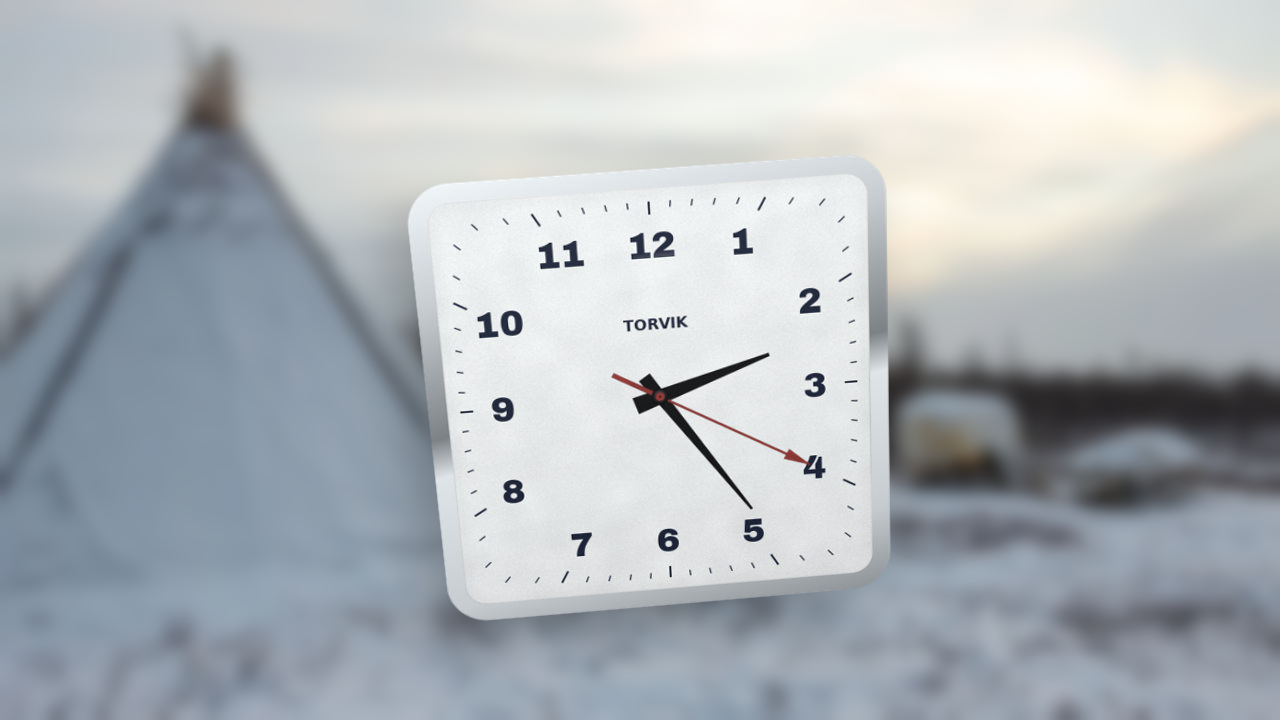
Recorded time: 2.24.20
